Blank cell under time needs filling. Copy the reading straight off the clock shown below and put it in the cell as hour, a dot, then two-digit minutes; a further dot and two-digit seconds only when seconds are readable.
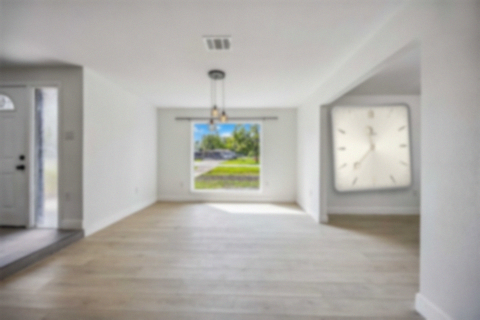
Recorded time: 11.37
